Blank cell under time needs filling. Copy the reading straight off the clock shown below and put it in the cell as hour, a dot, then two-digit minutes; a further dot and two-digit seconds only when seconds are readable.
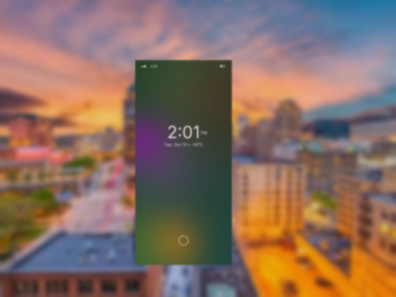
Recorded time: 2.01
